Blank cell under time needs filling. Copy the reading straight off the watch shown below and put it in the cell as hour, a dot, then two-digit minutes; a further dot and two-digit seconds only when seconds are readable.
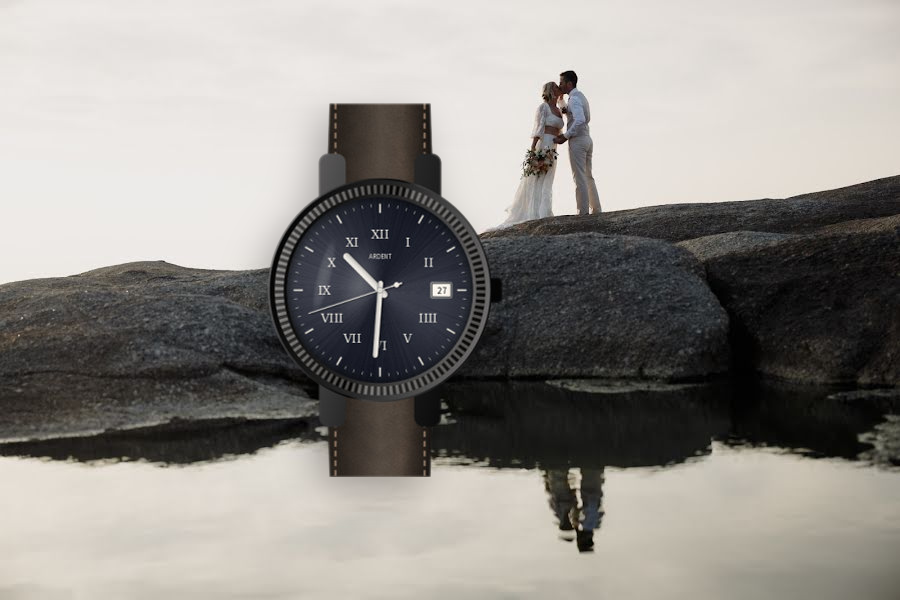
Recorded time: 10.30.42
